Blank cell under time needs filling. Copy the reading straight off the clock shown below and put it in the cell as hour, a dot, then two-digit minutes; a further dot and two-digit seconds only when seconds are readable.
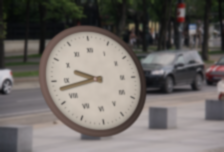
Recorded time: 9.43
